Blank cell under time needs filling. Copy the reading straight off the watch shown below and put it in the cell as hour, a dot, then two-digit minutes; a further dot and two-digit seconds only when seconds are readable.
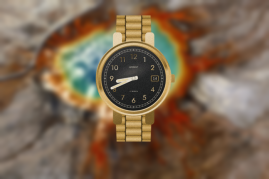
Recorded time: 8.41
